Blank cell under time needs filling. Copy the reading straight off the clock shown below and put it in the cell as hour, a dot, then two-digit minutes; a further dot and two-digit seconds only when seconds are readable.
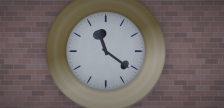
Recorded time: 11.21
